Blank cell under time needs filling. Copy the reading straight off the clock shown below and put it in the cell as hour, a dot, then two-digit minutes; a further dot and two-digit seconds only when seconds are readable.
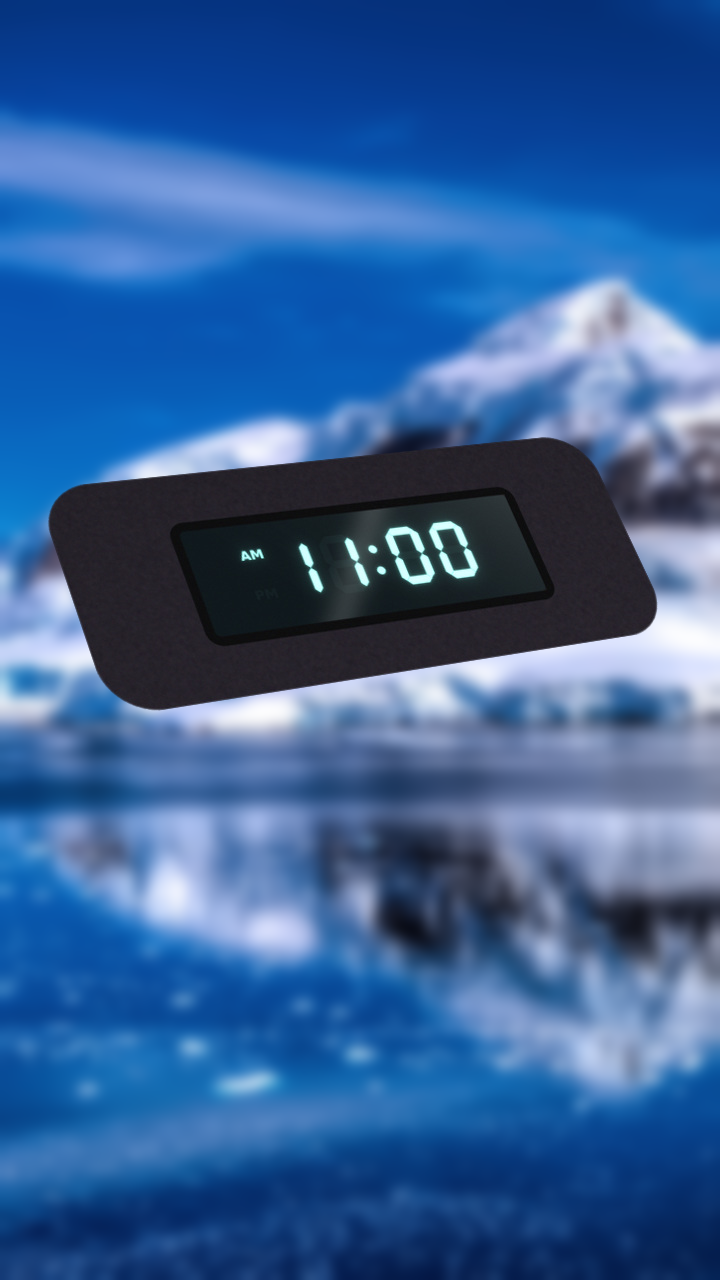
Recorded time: 11.00
